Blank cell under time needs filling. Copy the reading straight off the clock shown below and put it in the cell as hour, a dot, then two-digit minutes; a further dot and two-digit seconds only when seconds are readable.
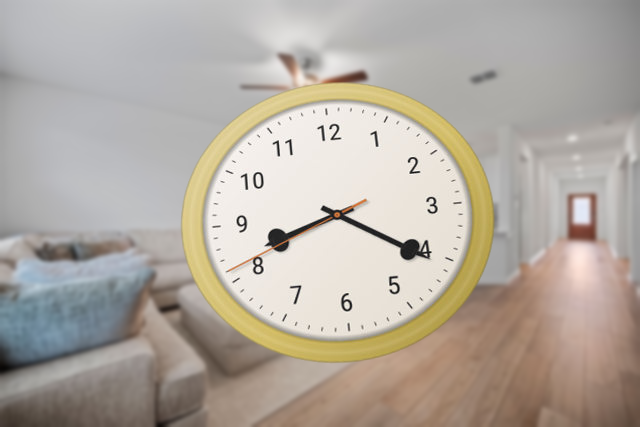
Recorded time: 8.20.41
